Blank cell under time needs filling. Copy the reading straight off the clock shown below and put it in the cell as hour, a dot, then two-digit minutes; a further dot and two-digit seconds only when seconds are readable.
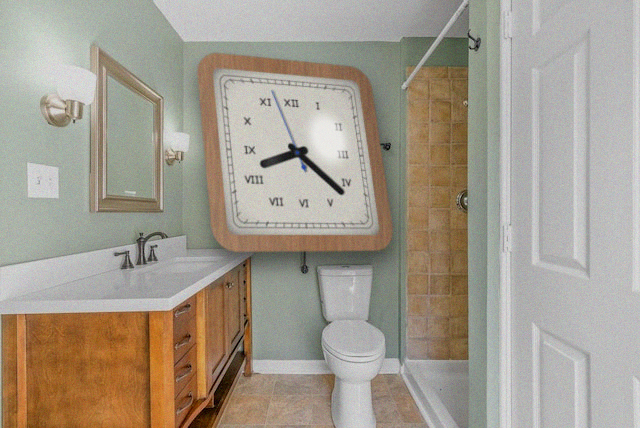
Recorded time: 8.21.57
